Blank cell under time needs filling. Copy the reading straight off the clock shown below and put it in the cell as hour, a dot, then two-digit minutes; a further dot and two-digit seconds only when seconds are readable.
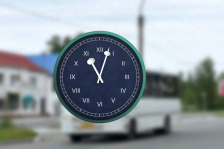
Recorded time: 11.03
